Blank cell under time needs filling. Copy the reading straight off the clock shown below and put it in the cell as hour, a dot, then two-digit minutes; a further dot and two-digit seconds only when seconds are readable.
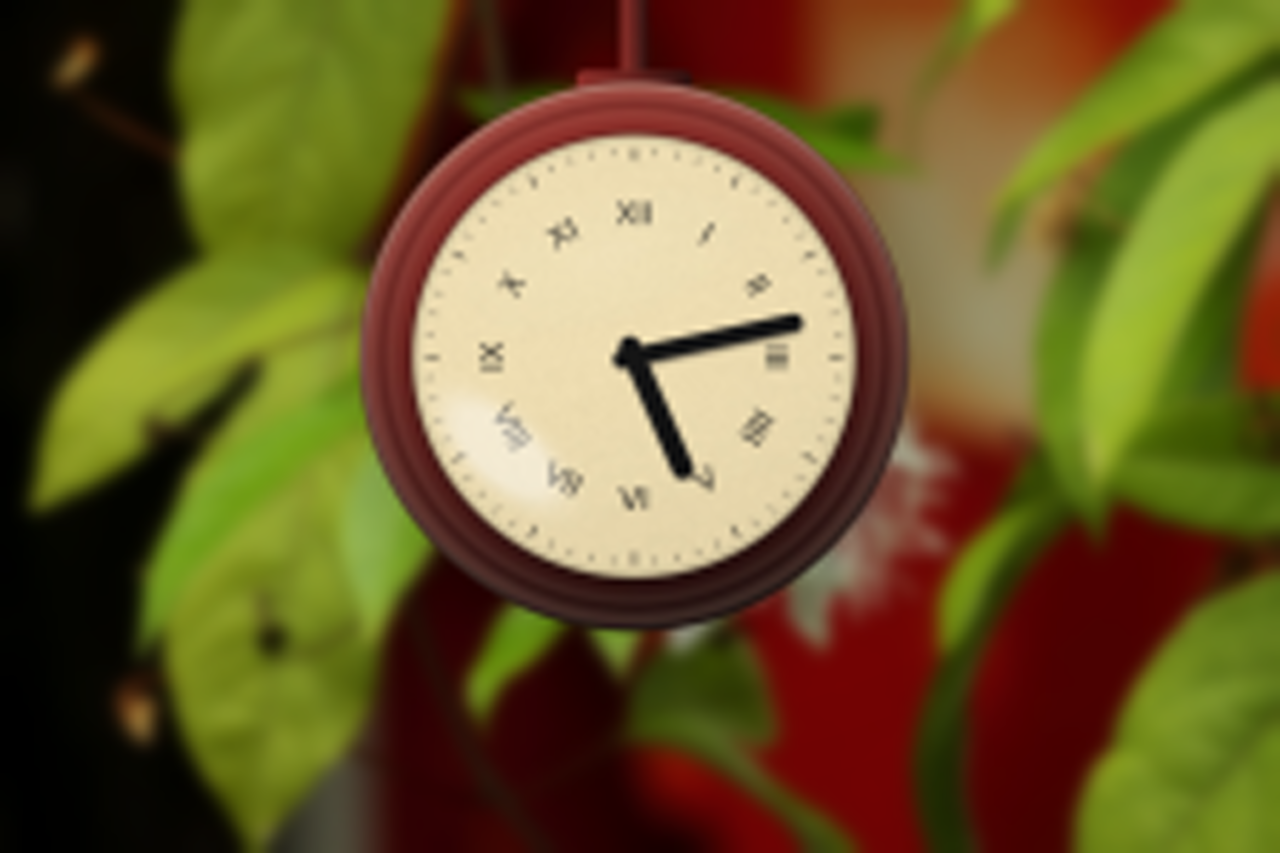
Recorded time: 5.13
